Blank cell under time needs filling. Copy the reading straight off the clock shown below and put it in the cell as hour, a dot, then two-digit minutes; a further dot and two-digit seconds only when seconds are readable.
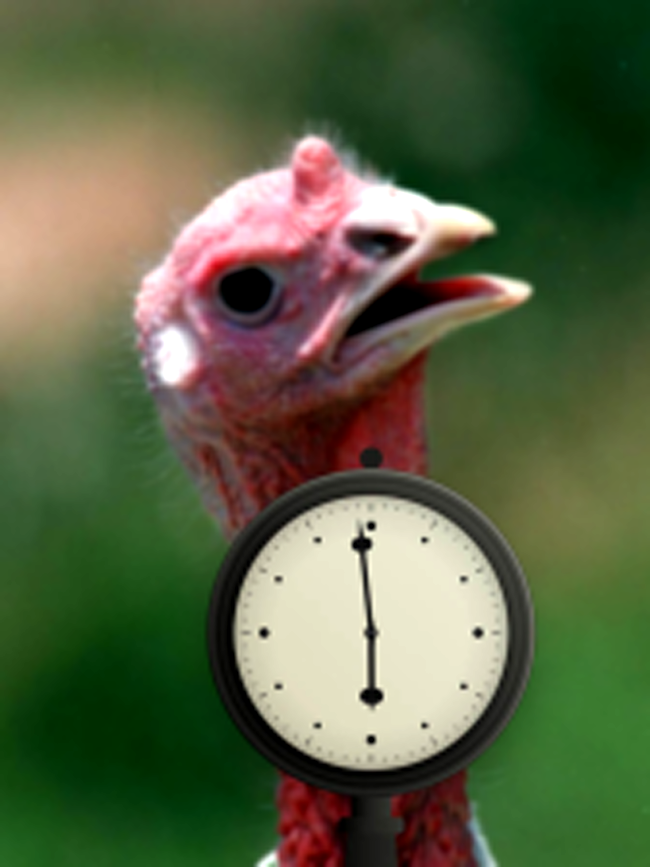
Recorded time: 5.59
